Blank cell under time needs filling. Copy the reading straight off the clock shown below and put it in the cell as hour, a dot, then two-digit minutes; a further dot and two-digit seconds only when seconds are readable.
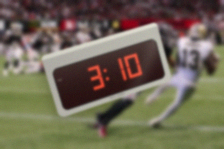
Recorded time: 3.10
